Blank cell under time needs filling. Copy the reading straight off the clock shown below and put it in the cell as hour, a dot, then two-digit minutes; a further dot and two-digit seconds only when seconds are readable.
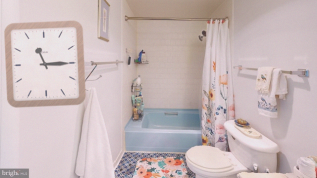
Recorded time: 11.15
